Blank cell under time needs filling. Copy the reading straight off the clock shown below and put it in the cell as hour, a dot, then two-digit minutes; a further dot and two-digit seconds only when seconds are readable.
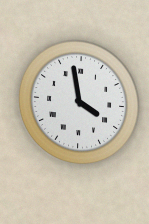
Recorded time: 3.58
